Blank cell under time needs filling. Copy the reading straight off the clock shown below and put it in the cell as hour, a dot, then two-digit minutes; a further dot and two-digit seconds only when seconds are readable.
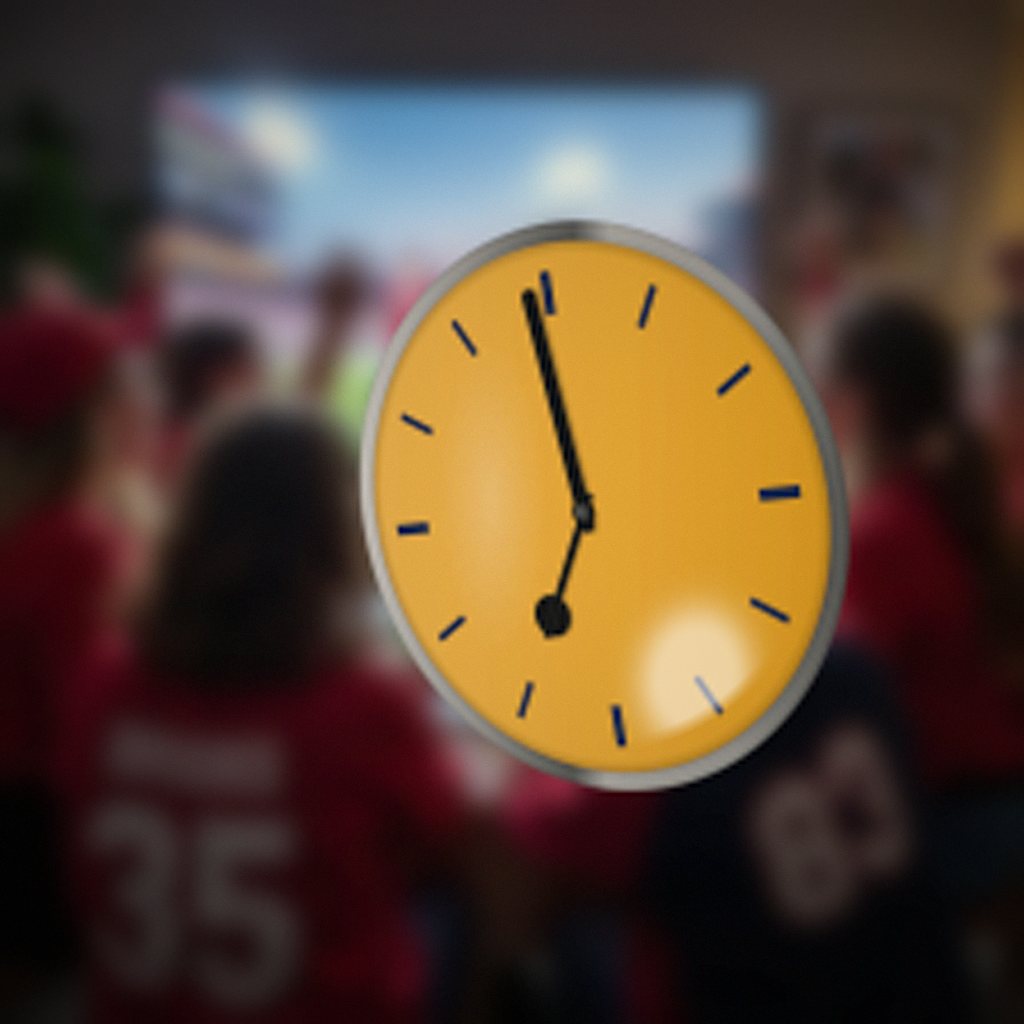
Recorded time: 6.59
